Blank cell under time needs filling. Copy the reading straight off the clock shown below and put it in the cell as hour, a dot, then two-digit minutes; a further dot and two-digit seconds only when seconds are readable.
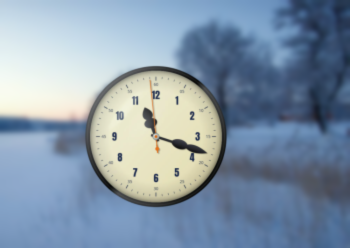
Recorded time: 11.17.59
